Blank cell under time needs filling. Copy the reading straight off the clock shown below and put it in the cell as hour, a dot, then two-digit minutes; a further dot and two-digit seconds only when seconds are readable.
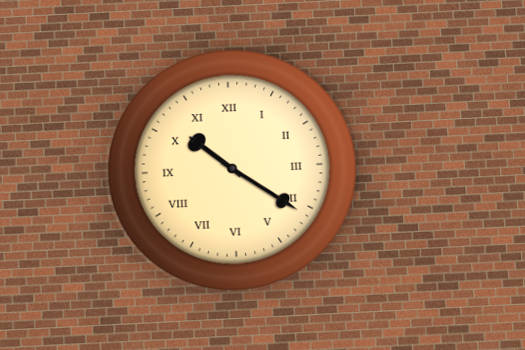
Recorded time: 10.21
